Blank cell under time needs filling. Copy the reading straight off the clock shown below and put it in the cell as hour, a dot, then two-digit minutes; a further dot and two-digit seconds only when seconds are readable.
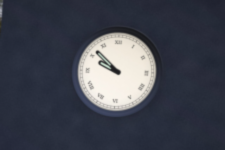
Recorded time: 9.52
